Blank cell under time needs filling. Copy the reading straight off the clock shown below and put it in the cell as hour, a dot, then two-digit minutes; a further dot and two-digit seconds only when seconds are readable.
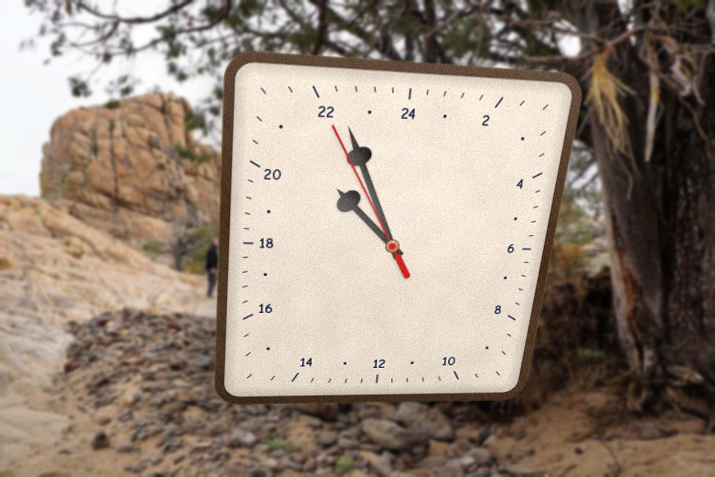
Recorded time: 20.55.55
